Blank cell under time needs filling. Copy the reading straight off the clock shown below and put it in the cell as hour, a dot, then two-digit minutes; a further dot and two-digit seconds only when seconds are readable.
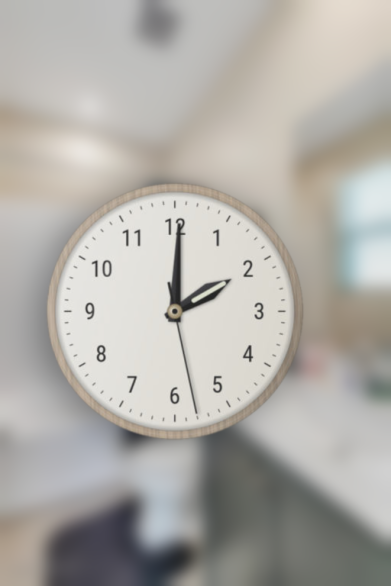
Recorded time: 2.00.28
